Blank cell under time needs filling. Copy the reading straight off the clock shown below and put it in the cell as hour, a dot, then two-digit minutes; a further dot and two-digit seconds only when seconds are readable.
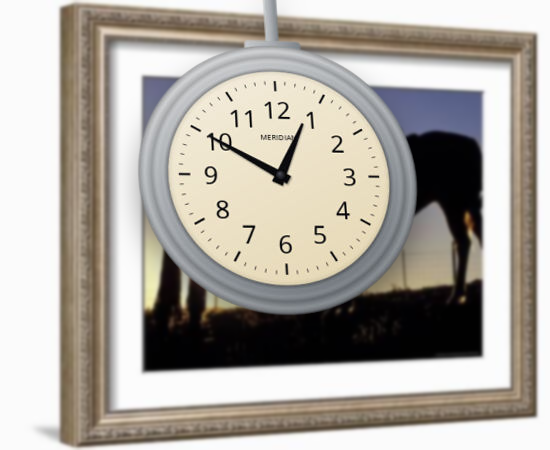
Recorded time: 12.50
